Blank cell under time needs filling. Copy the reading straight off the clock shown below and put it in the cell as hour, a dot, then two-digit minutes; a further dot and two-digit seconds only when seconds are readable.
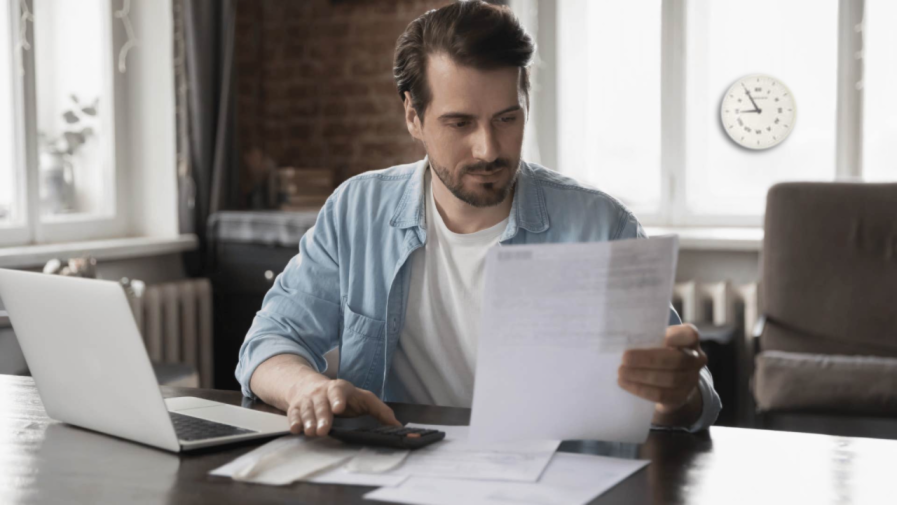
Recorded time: 8.55
